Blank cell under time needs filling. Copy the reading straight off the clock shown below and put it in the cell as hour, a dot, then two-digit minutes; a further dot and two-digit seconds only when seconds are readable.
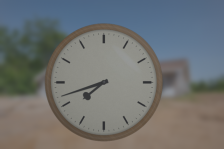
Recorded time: 7.42
